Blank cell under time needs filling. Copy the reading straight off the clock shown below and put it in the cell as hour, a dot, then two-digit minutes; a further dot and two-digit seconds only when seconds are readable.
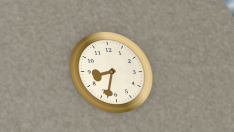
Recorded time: 8.33
